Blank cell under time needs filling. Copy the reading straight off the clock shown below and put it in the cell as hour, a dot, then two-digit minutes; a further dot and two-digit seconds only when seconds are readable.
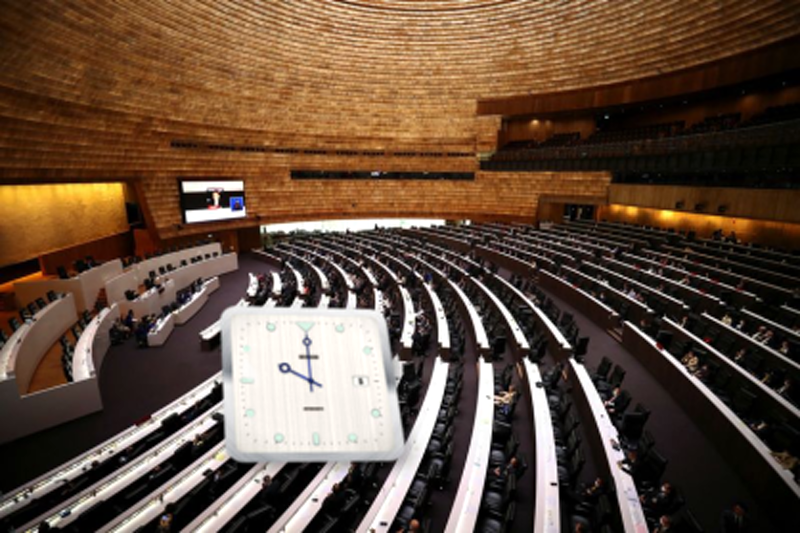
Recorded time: 10.00
